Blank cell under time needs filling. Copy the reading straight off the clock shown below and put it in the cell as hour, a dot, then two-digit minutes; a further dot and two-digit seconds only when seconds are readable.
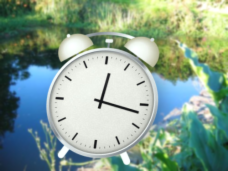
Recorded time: 12.17
